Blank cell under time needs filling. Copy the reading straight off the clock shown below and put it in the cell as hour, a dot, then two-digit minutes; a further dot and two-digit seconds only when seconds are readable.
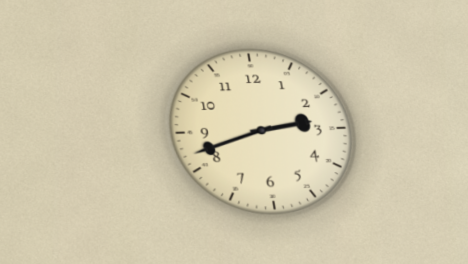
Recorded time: 2.42
